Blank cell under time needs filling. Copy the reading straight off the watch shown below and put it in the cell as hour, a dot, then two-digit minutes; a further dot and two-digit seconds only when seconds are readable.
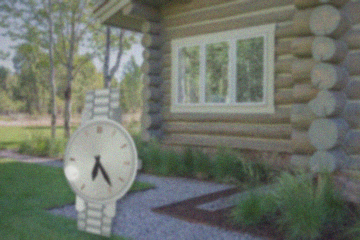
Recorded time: 6.24
